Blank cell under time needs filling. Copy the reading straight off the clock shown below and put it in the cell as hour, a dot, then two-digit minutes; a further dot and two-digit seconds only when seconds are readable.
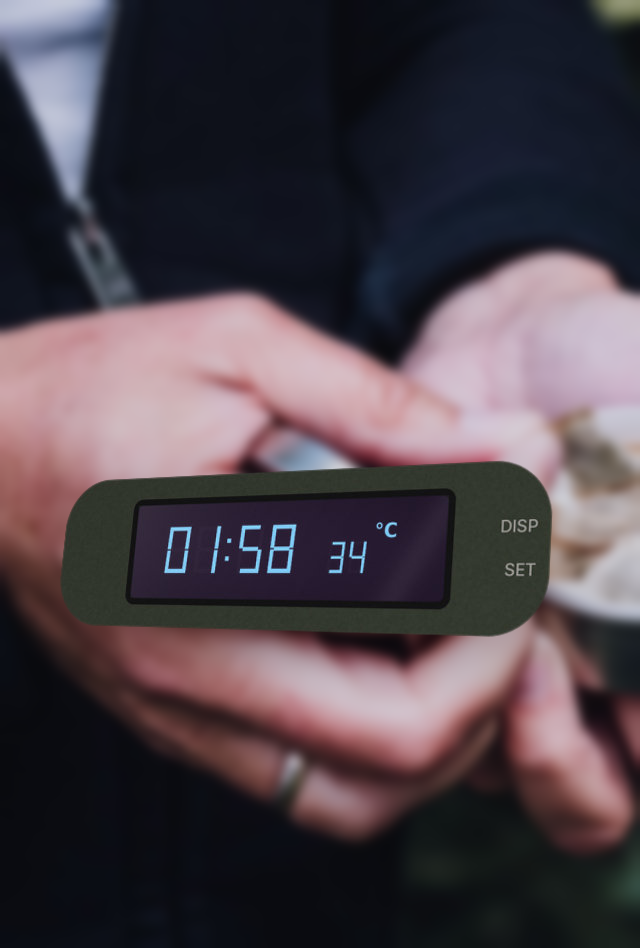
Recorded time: 1.58
